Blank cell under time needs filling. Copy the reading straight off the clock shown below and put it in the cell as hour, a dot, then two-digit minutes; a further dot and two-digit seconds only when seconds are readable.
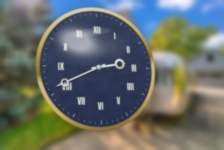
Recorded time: 2.41
